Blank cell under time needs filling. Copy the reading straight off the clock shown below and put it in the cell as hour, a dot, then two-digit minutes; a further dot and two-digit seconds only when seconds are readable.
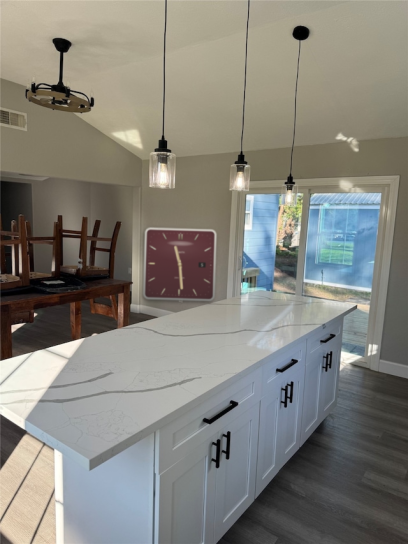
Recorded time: 11.29
